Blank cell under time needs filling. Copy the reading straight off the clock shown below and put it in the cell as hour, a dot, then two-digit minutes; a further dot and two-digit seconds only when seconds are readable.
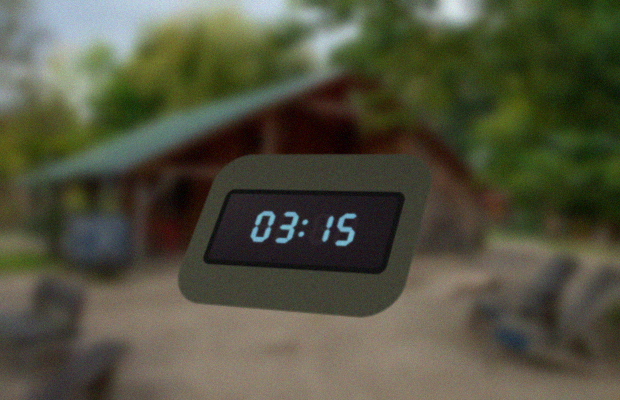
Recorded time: 3.15
